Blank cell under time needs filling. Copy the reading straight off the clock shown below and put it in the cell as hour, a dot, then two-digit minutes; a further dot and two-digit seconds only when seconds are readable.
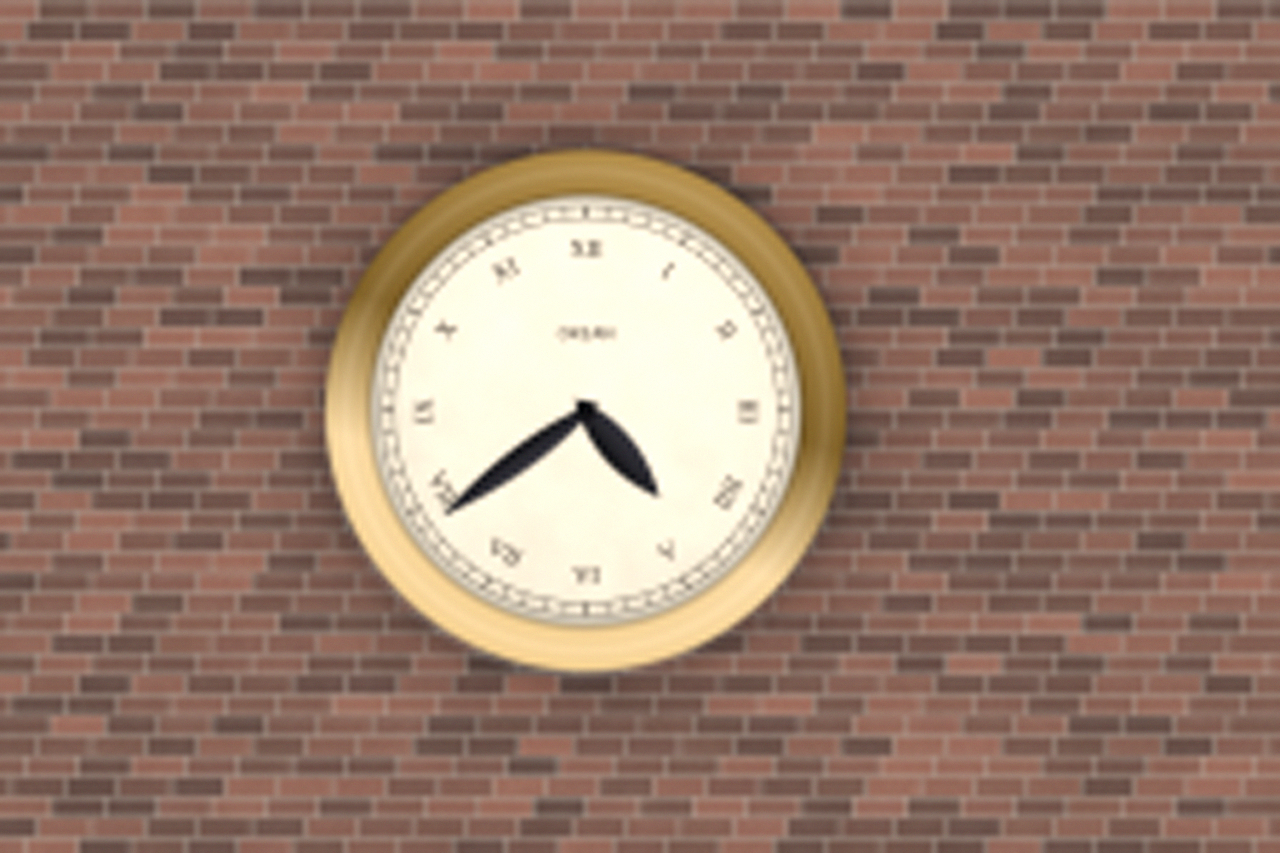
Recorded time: 4.39
